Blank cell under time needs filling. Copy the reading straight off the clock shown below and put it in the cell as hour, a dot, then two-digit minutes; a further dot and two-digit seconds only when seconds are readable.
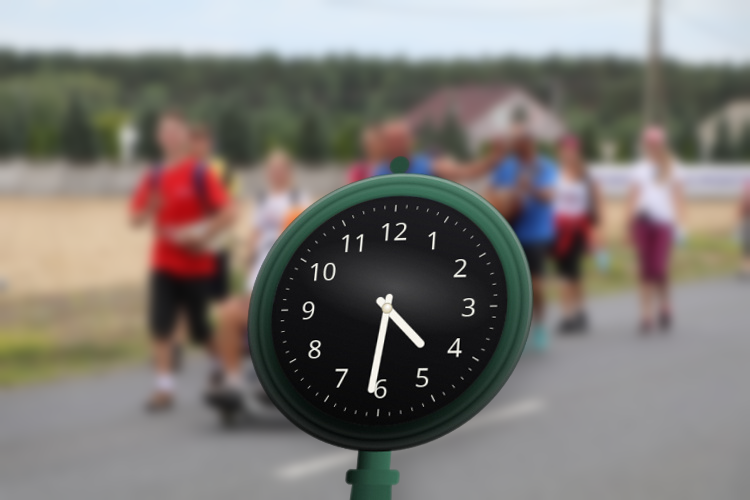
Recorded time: 4.31
